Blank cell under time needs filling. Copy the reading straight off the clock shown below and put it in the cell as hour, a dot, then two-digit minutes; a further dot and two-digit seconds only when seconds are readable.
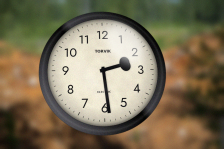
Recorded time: 2.29
